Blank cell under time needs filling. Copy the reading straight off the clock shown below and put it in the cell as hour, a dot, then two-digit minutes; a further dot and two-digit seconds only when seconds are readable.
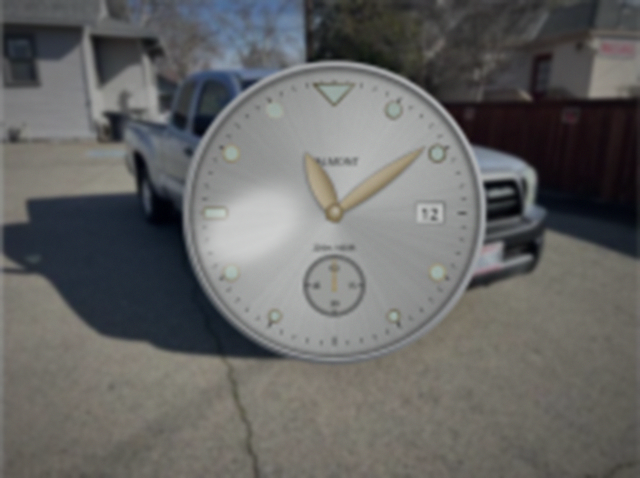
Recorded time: 11.09
